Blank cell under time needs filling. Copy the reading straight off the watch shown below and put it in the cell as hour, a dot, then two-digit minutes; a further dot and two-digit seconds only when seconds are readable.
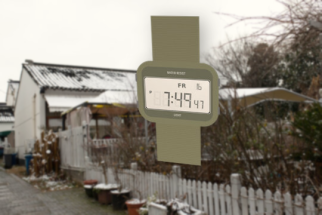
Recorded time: 7.49.47
